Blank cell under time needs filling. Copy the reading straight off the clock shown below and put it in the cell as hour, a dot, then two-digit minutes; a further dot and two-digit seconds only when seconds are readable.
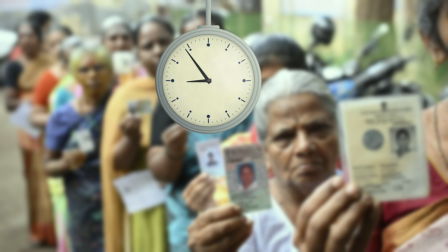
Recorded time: 8.54
